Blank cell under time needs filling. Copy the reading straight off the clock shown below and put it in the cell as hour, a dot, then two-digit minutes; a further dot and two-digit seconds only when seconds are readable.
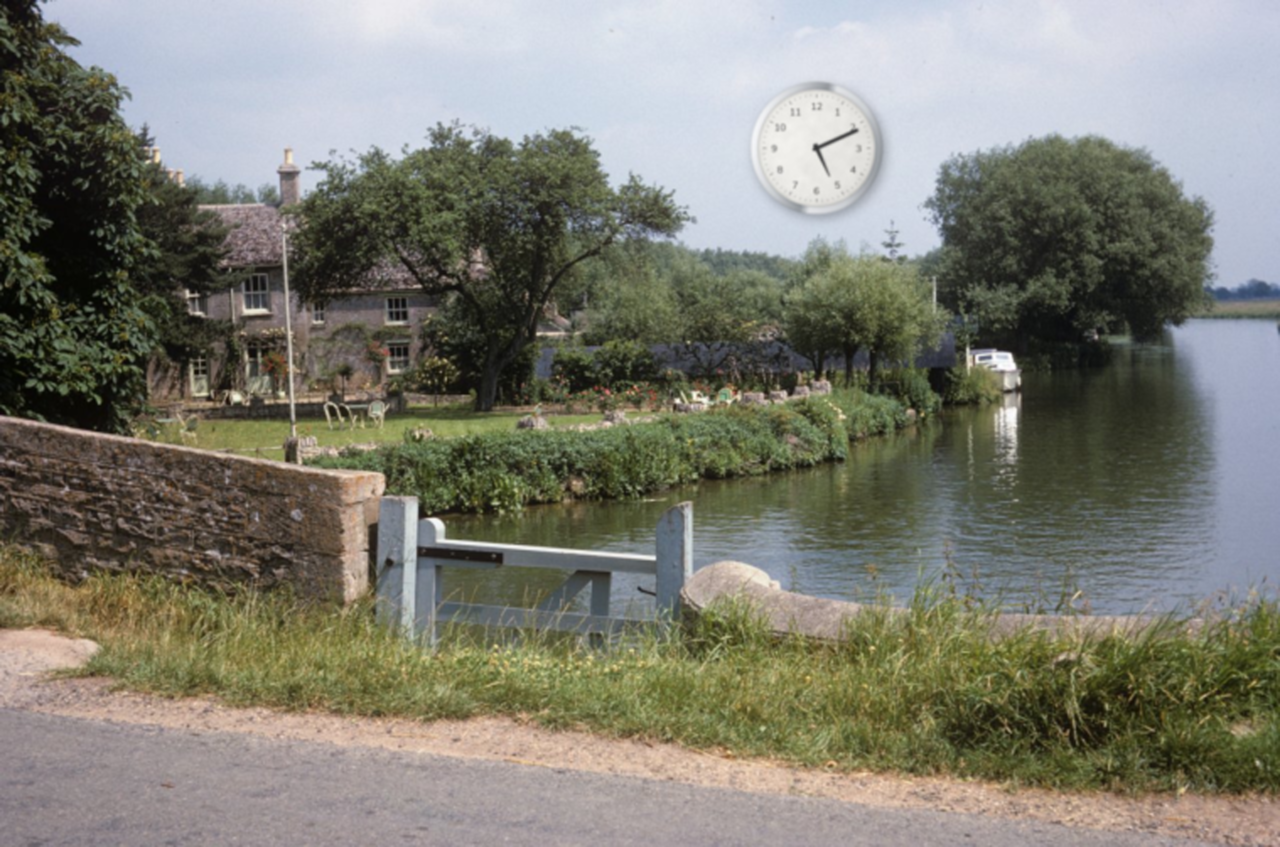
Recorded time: 5.11
